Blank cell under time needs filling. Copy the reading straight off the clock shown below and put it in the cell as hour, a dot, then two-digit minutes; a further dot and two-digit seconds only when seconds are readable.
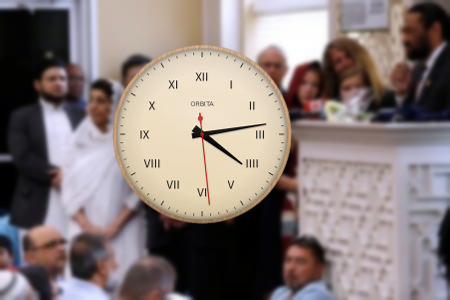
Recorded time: 4.13.29
